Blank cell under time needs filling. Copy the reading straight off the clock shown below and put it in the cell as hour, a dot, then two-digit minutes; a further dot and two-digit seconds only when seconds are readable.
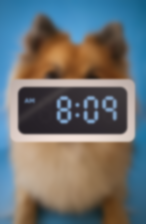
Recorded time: 8.09
